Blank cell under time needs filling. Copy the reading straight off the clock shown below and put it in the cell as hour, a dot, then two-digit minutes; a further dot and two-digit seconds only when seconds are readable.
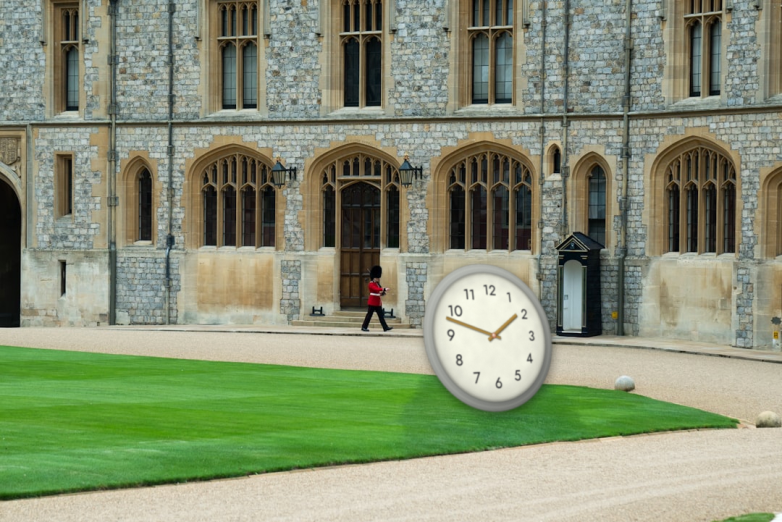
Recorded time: 1.48
